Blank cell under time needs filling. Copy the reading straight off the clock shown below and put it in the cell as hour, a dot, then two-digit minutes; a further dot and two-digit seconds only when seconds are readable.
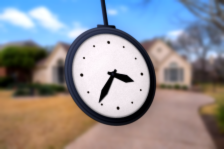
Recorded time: 3.36
